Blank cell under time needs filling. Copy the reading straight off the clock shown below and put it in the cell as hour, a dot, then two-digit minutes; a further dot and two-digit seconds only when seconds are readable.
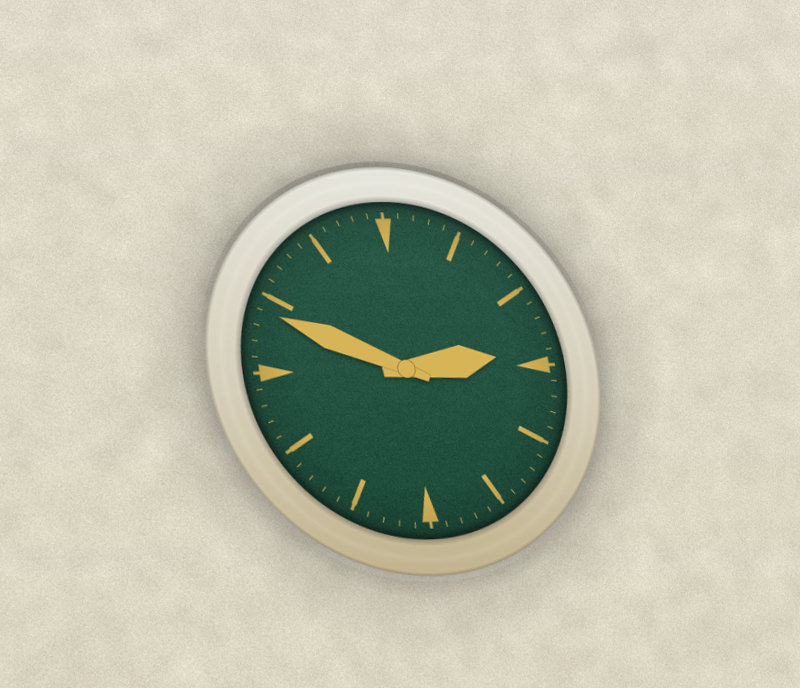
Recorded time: 2.49
